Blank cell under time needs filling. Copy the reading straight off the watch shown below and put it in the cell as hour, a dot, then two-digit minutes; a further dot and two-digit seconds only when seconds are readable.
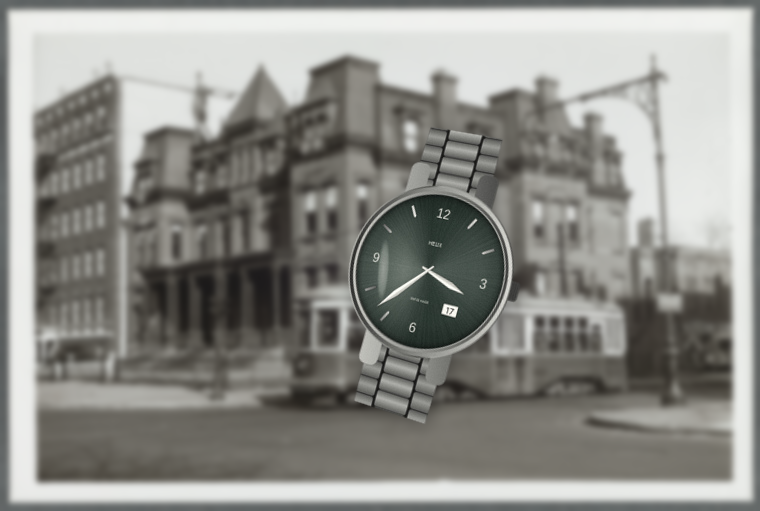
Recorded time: 3.37
